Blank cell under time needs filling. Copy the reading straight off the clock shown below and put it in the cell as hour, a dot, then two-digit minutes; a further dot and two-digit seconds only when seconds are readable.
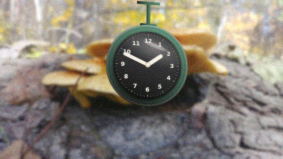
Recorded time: 1.49
